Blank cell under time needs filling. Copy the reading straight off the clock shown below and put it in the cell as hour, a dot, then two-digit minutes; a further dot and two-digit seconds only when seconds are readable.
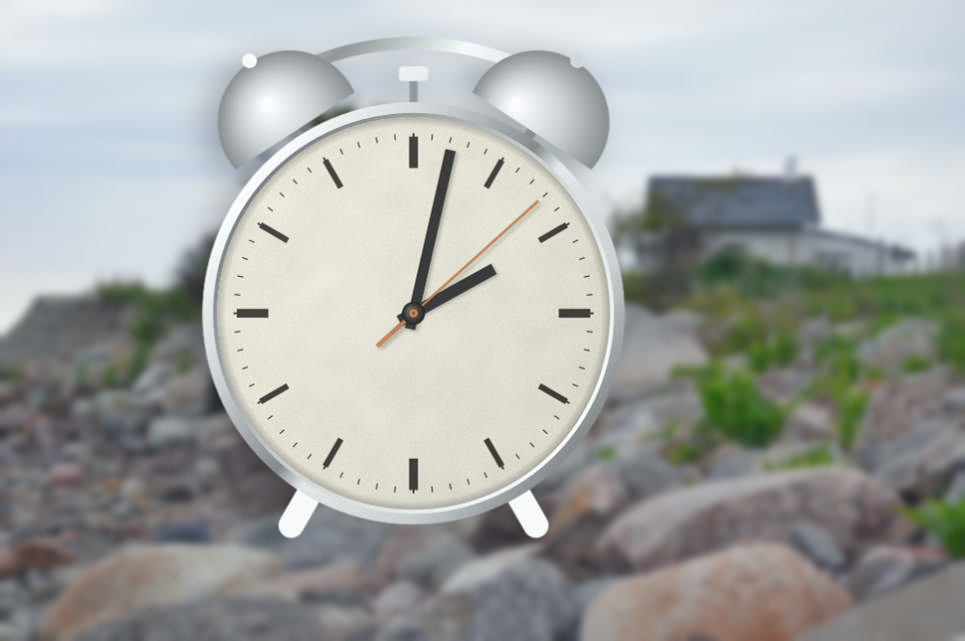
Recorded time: 2.02.08
